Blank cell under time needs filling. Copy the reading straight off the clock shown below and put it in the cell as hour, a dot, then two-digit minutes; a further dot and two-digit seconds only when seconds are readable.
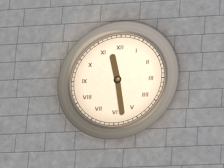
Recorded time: 11.28
